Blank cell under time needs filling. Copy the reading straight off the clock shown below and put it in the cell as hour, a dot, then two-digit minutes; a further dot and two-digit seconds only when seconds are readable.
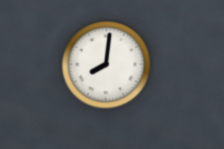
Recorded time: 8.01
